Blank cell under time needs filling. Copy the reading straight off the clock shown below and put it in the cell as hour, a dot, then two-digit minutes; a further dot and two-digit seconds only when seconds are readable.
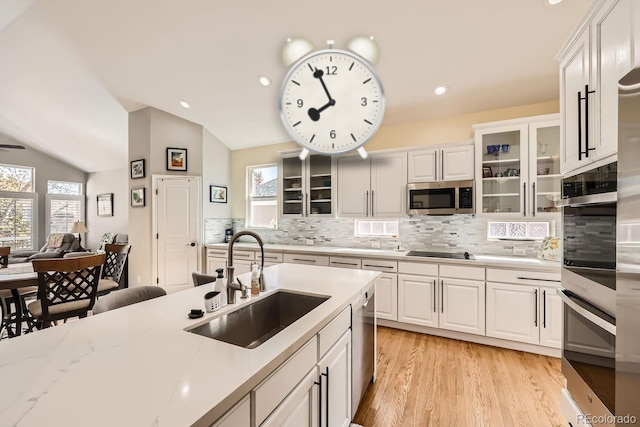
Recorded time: 7.56
